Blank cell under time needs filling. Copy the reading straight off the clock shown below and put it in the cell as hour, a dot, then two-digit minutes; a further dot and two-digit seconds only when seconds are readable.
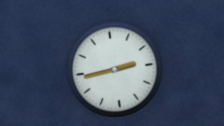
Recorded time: 2.44
